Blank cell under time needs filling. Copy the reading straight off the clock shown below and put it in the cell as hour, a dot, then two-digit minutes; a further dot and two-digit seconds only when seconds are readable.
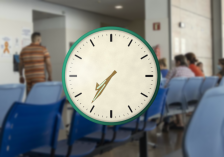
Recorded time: 7.36
